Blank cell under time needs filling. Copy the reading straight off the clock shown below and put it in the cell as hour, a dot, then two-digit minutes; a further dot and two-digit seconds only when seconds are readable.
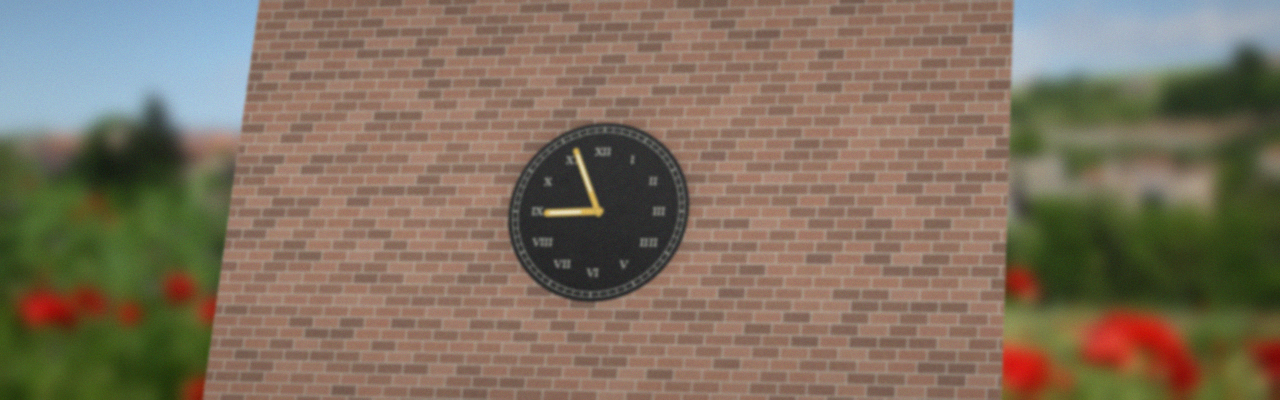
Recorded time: 8.56
